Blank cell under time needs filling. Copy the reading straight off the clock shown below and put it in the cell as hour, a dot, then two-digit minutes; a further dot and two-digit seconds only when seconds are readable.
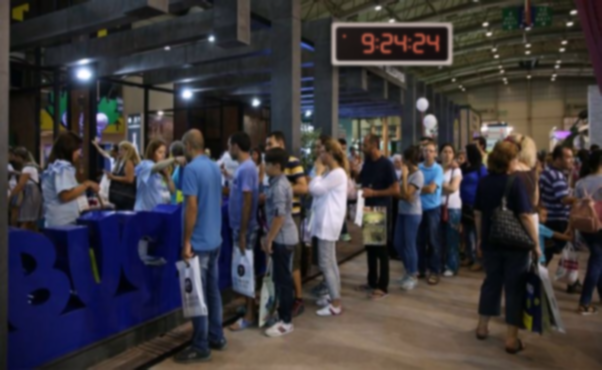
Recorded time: 9.24.24
